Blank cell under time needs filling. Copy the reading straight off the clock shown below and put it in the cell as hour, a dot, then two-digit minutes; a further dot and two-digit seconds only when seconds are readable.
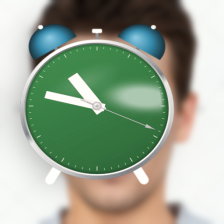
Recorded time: 10.47.19
